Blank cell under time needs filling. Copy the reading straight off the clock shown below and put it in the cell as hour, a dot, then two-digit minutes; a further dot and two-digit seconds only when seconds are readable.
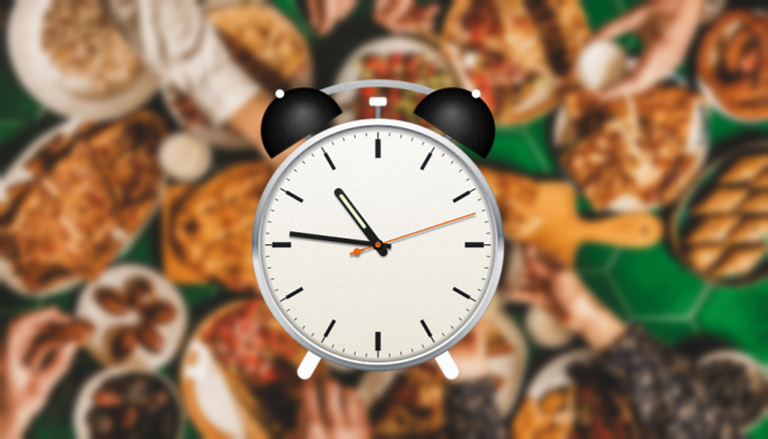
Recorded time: 10.46.12
